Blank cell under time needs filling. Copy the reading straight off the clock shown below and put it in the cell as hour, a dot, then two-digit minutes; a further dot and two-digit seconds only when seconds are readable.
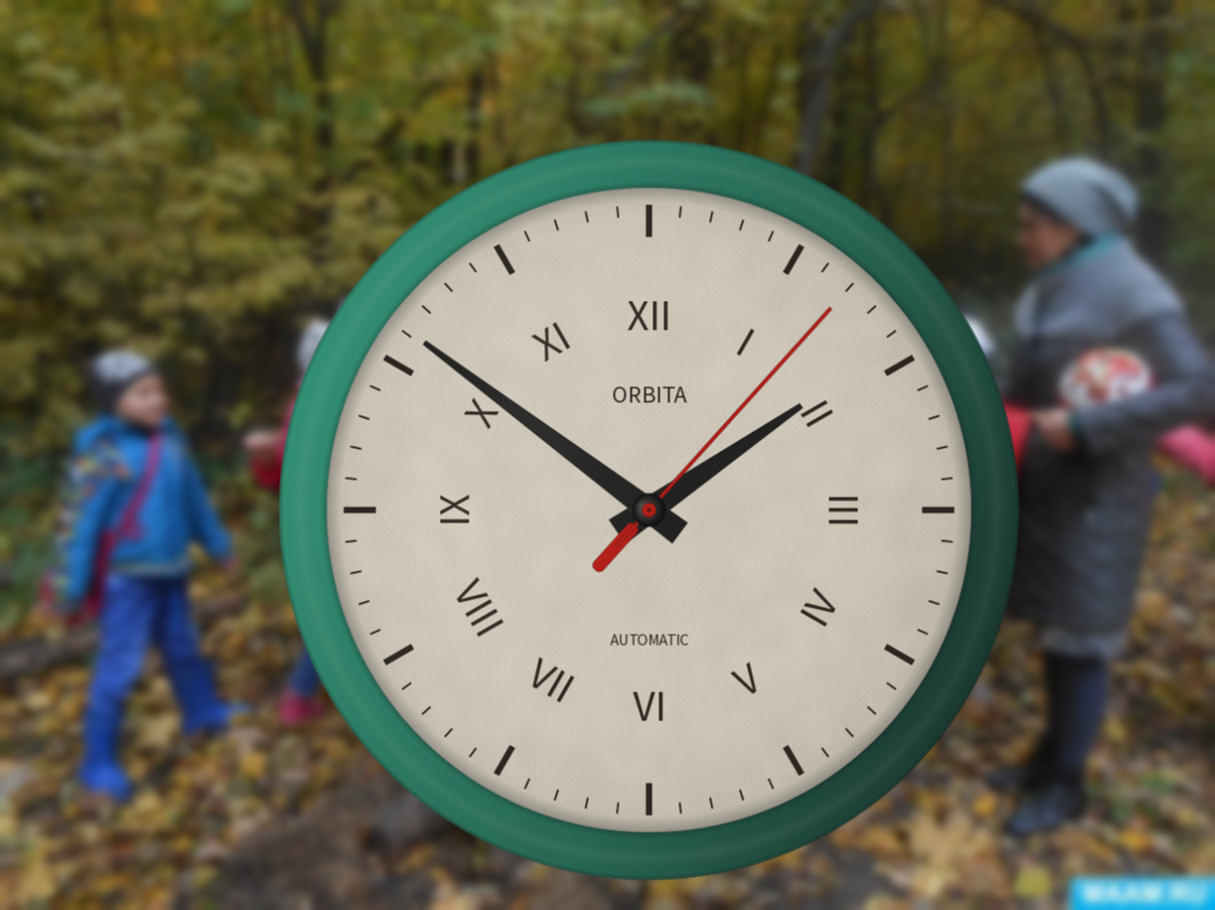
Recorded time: 1.51.07
